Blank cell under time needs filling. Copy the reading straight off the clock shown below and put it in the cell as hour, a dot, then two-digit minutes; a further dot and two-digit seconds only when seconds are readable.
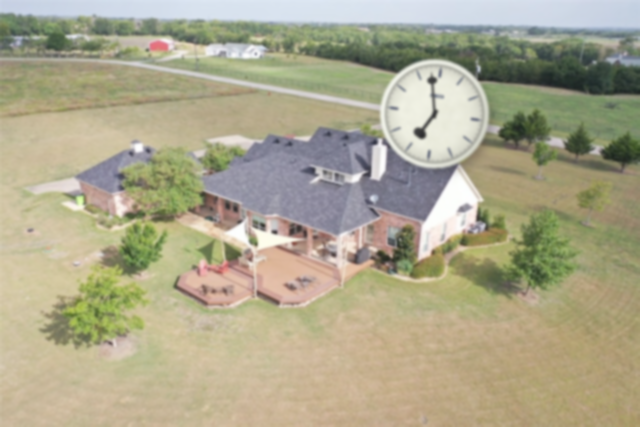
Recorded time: 6.58
